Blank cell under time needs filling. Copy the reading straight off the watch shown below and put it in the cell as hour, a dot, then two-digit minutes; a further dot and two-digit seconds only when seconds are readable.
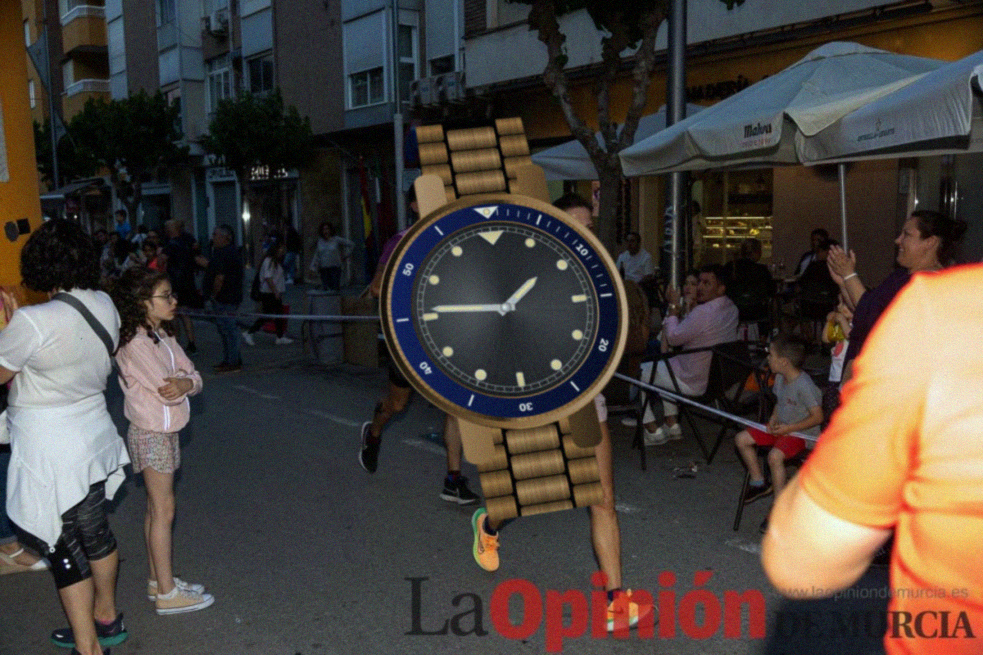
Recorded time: 1.46
